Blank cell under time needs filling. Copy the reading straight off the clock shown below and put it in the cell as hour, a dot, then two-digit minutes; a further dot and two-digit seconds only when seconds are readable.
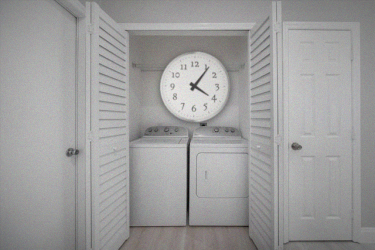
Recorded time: 4.06
